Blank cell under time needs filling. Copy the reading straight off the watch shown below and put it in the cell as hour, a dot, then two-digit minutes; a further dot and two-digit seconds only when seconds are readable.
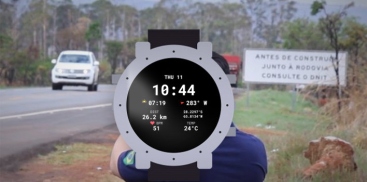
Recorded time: 10.44
